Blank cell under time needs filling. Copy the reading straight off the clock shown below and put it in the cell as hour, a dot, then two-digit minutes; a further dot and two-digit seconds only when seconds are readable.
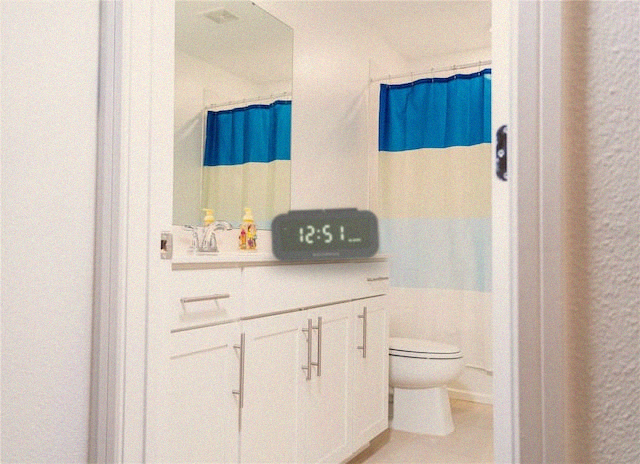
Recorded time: 12.51
